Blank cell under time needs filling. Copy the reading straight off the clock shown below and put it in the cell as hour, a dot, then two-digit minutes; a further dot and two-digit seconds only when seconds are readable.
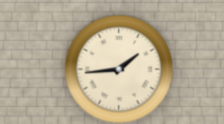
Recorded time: 1.44
